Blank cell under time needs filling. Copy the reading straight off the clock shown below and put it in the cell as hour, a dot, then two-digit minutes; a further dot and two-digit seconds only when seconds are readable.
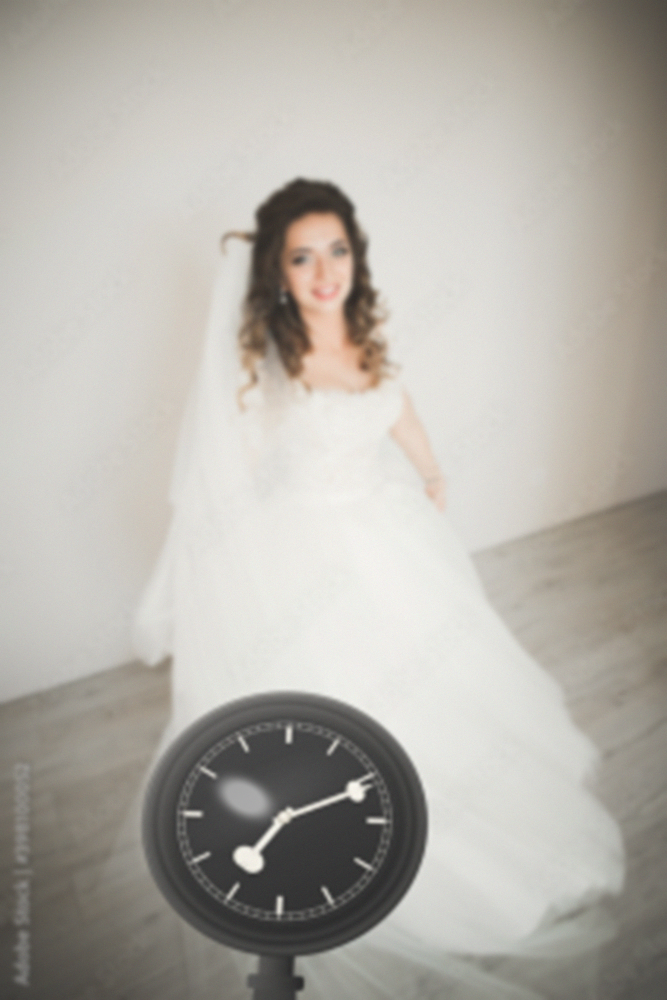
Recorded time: 7.11
